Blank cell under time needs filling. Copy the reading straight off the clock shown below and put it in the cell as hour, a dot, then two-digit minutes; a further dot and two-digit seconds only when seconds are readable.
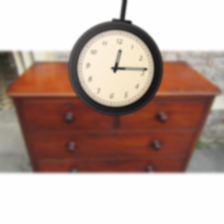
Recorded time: 12.14
